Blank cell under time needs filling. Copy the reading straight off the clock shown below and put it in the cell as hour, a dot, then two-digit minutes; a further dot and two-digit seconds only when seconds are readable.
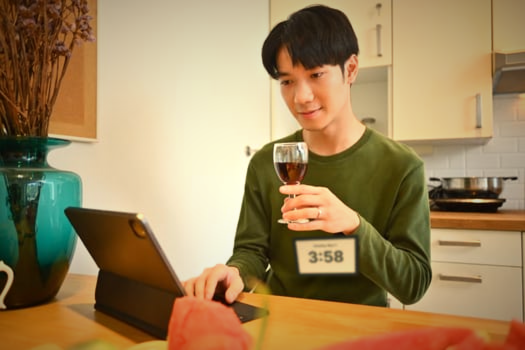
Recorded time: 3.58
